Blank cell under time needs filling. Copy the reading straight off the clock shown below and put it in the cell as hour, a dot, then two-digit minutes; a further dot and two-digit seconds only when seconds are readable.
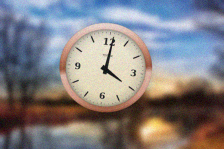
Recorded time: 4.01
